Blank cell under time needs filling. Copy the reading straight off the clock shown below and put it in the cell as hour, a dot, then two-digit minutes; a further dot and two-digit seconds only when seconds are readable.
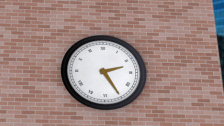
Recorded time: 2.25
